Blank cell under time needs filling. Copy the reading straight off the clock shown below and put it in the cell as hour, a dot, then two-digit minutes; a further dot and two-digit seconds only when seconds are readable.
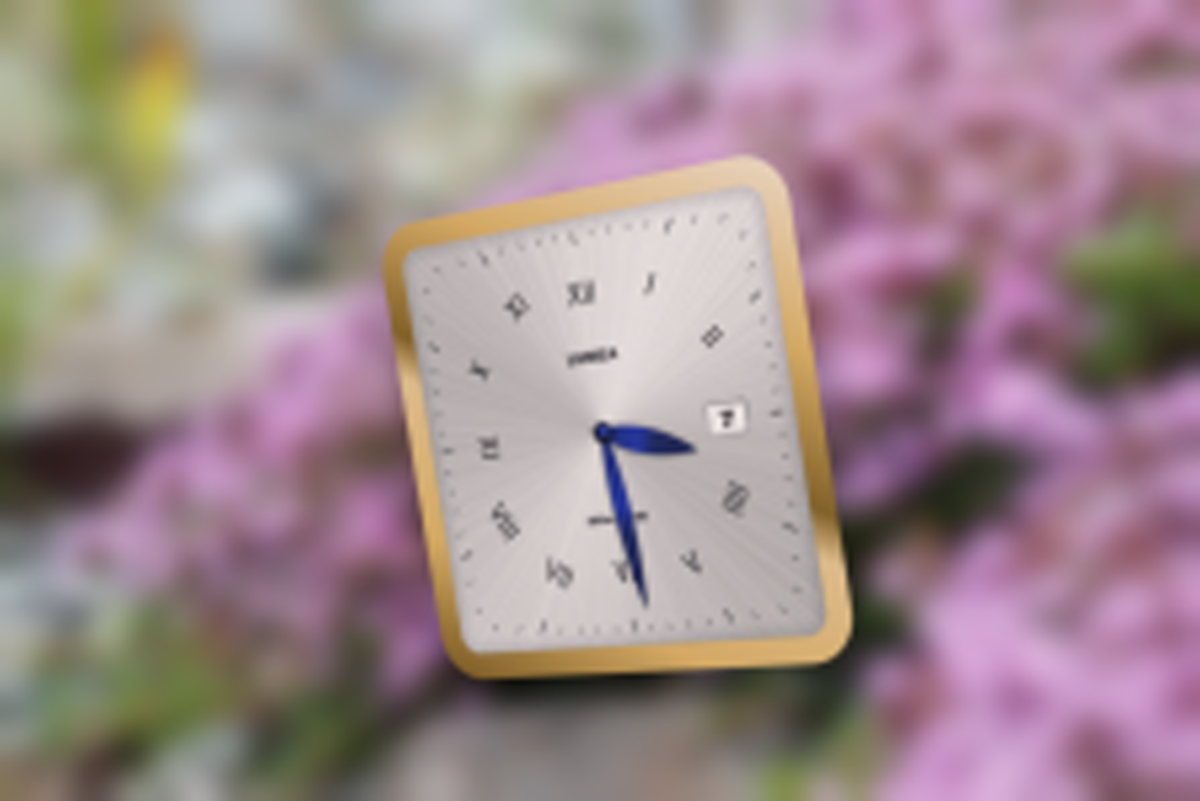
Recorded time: 3.29
